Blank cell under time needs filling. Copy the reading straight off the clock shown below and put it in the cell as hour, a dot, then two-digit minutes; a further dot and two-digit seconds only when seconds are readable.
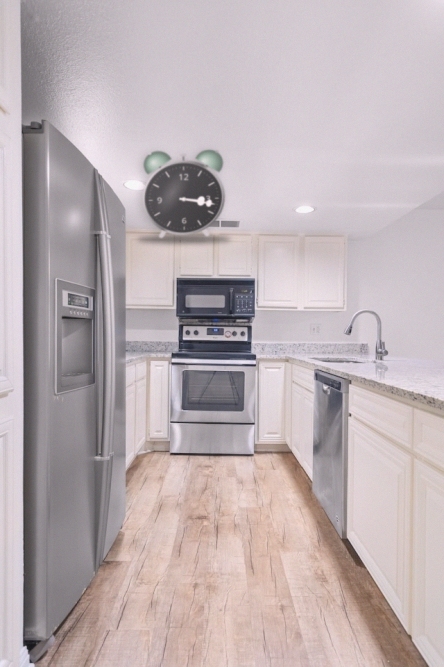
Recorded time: 3.17
